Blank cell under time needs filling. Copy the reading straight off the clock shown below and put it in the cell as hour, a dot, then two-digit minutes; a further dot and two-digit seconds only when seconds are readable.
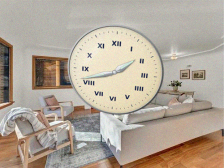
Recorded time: 1.42
